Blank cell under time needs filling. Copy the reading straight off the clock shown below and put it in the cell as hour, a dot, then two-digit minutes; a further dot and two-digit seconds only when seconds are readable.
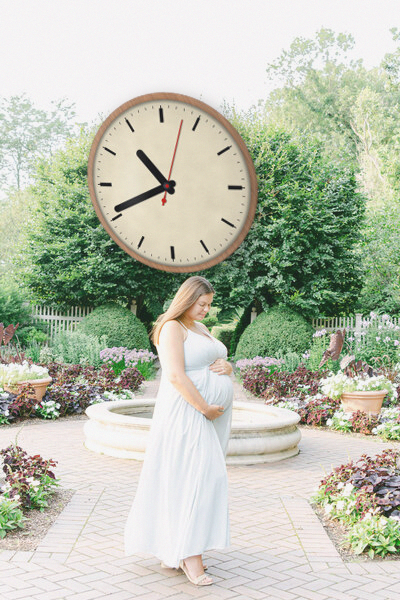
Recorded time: 10.41.03
